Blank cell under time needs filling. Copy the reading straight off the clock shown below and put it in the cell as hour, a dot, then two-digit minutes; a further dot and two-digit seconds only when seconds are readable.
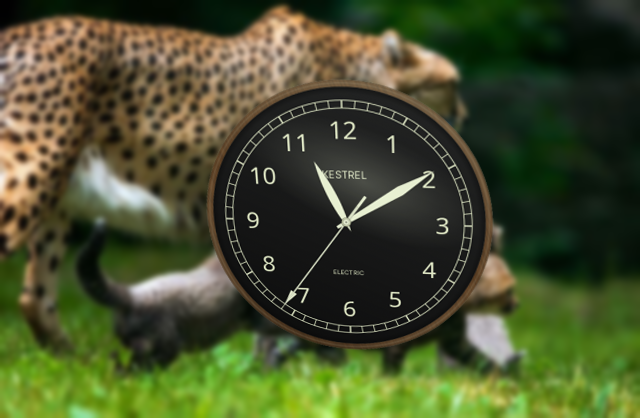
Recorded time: 11.09.36
